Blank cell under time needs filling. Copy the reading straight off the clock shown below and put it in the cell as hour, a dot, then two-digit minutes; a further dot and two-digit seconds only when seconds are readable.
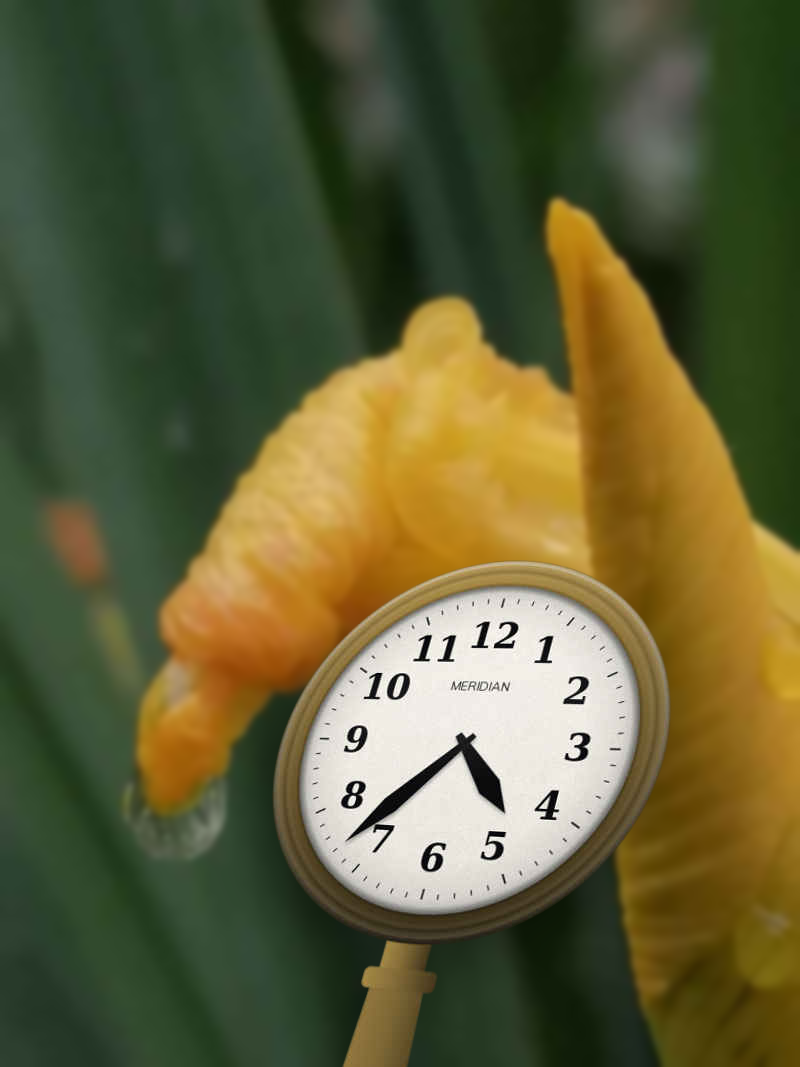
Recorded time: 4.37
